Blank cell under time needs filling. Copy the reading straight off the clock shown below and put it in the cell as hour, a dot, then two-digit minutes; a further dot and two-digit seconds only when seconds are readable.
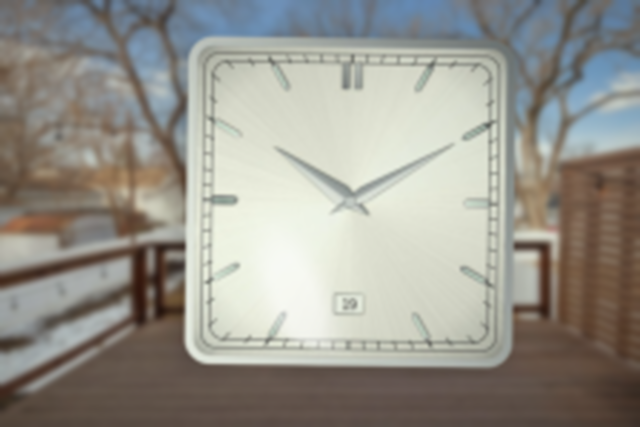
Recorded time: 10.10
